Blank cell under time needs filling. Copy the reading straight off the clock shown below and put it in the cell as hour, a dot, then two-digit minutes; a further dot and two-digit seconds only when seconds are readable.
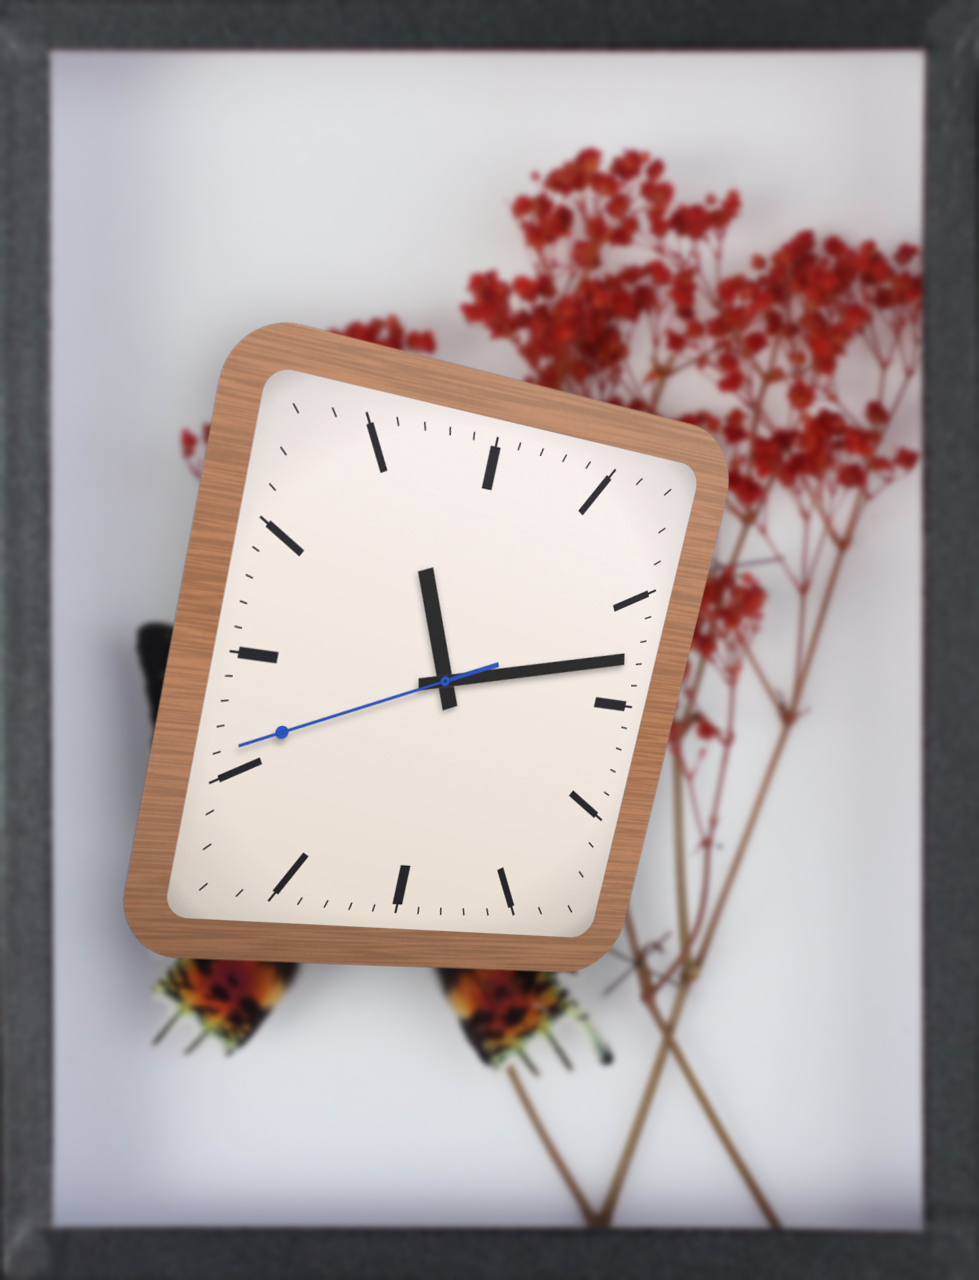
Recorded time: 11.12.41
